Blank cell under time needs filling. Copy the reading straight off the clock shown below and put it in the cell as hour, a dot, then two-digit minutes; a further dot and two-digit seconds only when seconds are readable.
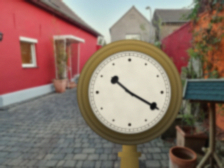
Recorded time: 10.20
